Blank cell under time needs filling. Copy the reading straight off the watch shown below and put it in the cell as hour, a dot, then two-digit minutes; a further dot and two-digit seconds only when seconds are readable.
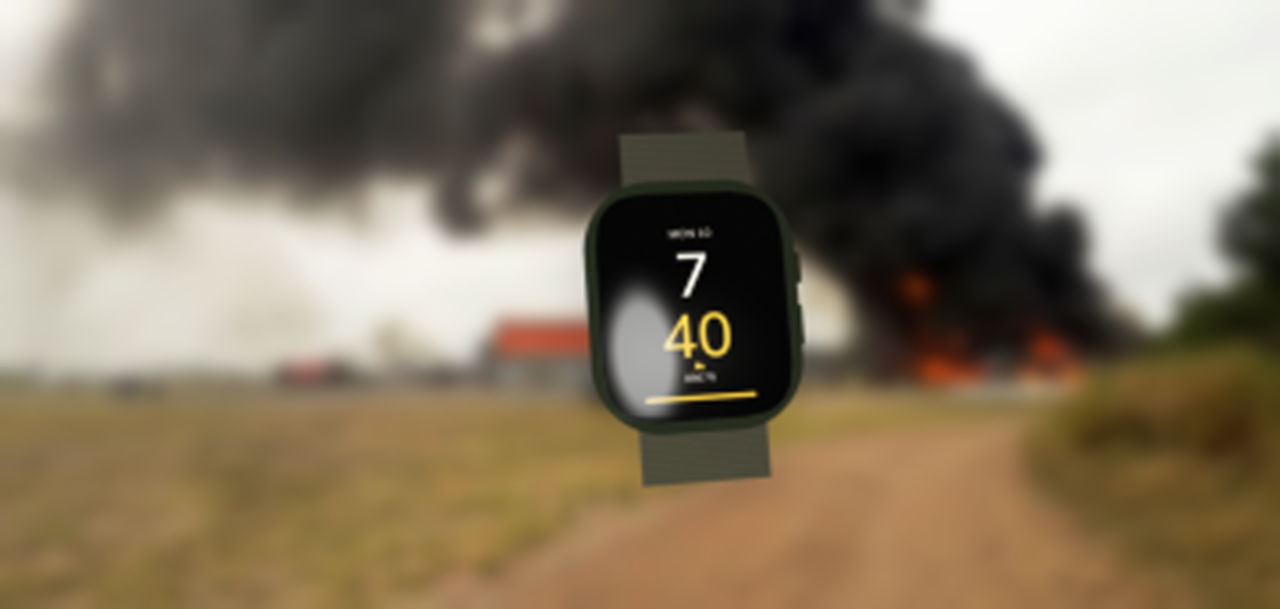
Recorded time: 7.40
